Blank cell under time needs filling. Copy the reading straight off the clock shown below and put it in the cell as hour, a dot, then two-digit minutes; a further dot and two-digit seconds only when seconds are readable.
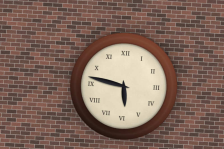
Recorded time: 5.47
